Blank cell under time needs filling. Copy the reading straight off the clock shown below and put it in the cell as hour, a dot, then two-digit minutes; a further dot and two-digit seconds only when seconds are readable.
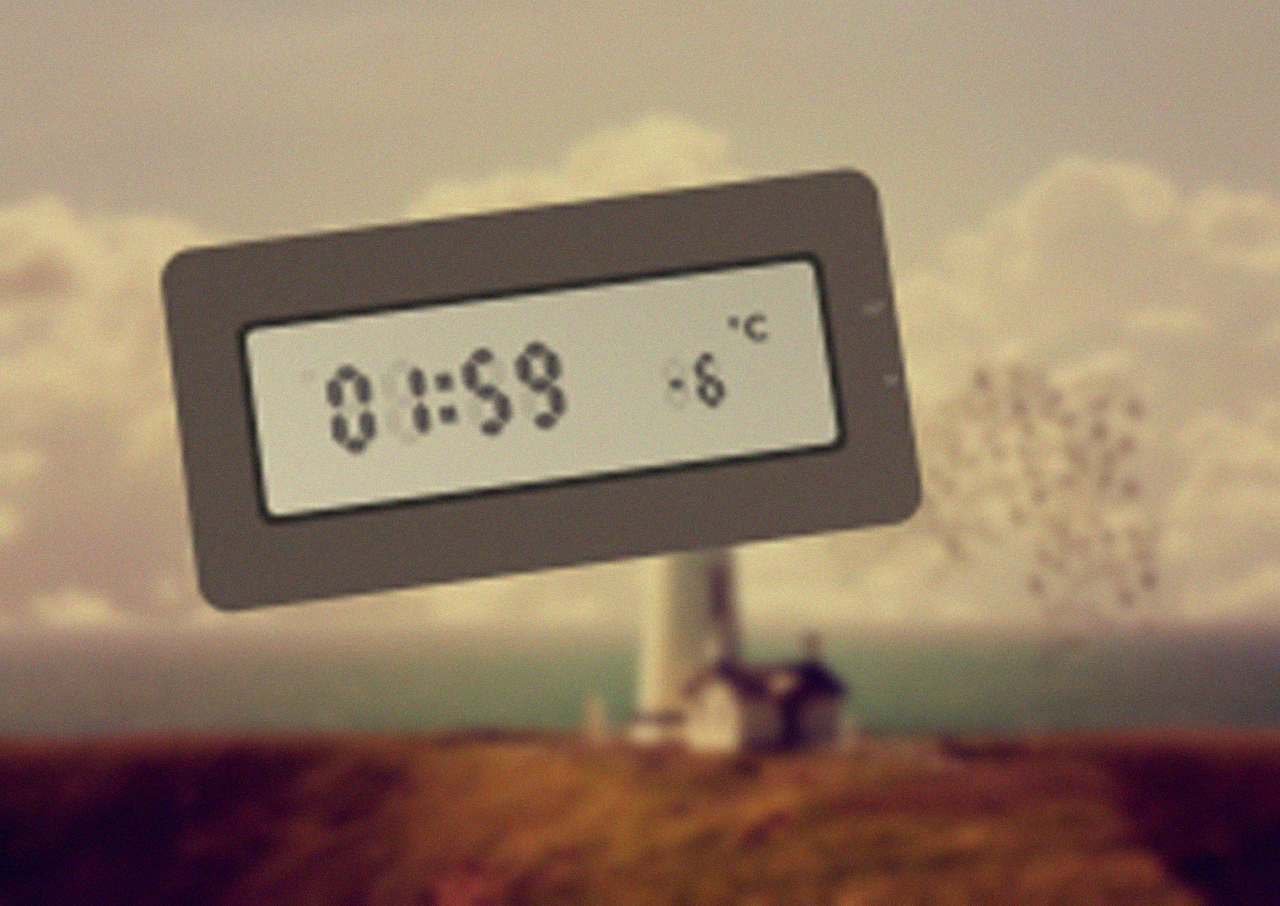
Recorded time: 1.59
